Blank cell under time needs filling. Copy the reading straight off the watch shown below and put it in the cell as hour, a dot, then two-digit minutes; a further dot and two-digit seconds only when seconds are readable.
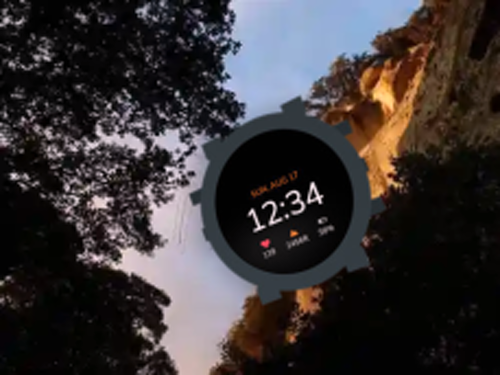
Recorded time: 12.34
